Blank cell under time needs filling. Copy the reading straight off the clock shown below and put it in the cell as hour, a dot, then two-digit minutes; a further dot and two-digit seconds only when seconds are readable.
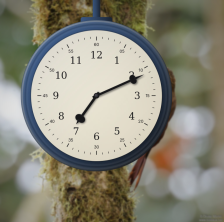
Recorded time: 7.11
